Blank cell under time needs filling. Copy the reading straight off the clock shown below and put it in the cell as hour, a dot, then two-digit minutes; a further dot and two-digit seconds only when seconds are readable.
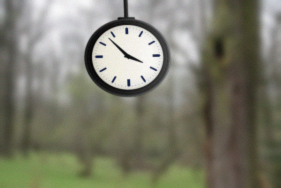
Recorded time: 3.53
